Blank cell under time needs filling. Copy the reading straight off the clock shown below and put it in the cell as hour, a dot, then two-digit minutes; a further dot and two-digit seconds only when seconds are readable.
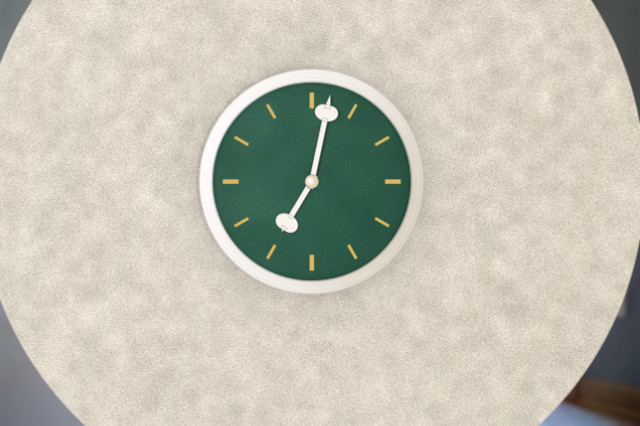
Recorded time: 7.02
